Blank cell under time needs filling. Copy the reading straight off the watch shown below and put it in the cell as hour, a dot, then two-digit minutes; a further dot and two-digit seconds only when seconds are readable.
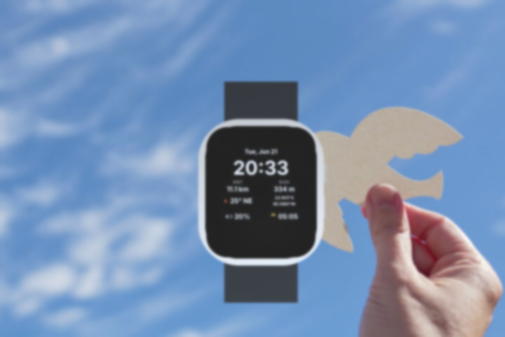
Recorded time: 20.33
